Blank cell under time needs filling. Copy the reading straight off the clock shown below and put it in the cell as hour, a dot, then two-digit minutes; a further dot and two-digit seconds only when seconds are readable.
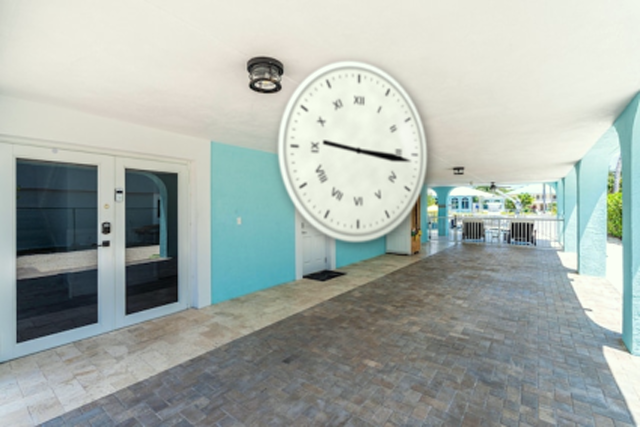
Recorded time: 9.16
